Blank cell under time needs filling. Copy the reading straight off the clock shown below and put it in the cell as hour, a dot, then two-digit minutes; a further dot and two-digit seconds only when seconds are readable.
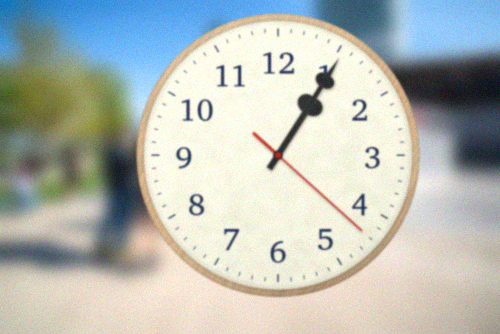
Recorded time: 1.05.22
